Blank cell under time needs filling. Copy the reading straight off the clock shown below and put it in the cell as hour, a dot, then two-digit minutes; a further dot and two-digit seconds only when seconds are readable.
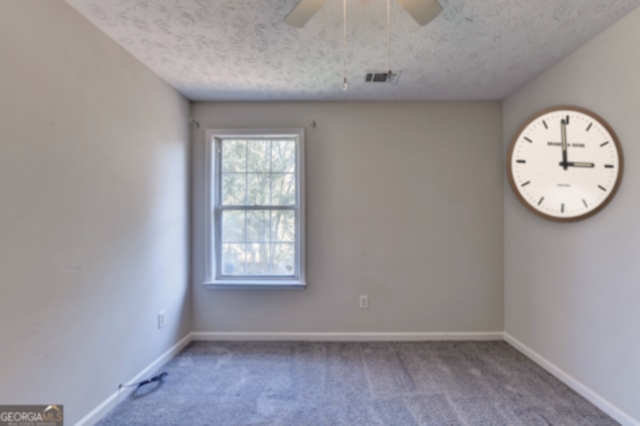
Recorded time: 2.59
